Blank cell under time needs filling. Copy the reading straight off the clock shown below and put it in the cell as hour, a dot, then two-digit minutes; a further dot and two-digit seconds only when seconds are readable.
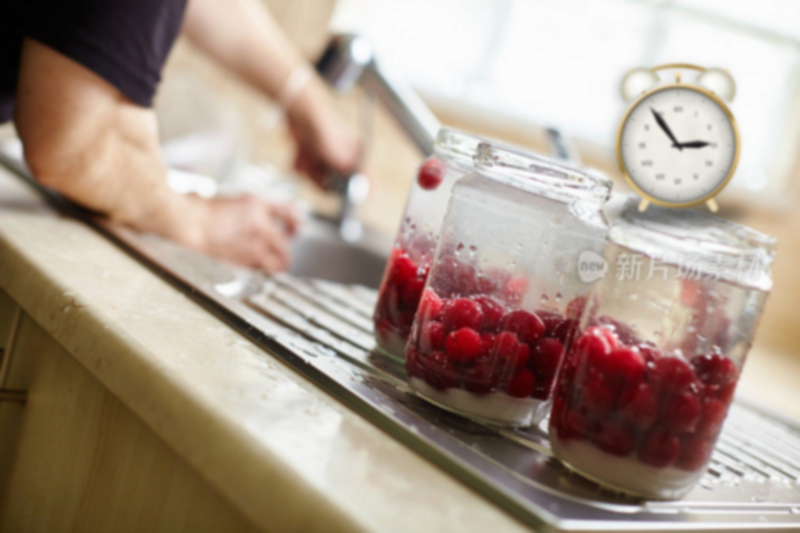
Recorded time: 2.54
